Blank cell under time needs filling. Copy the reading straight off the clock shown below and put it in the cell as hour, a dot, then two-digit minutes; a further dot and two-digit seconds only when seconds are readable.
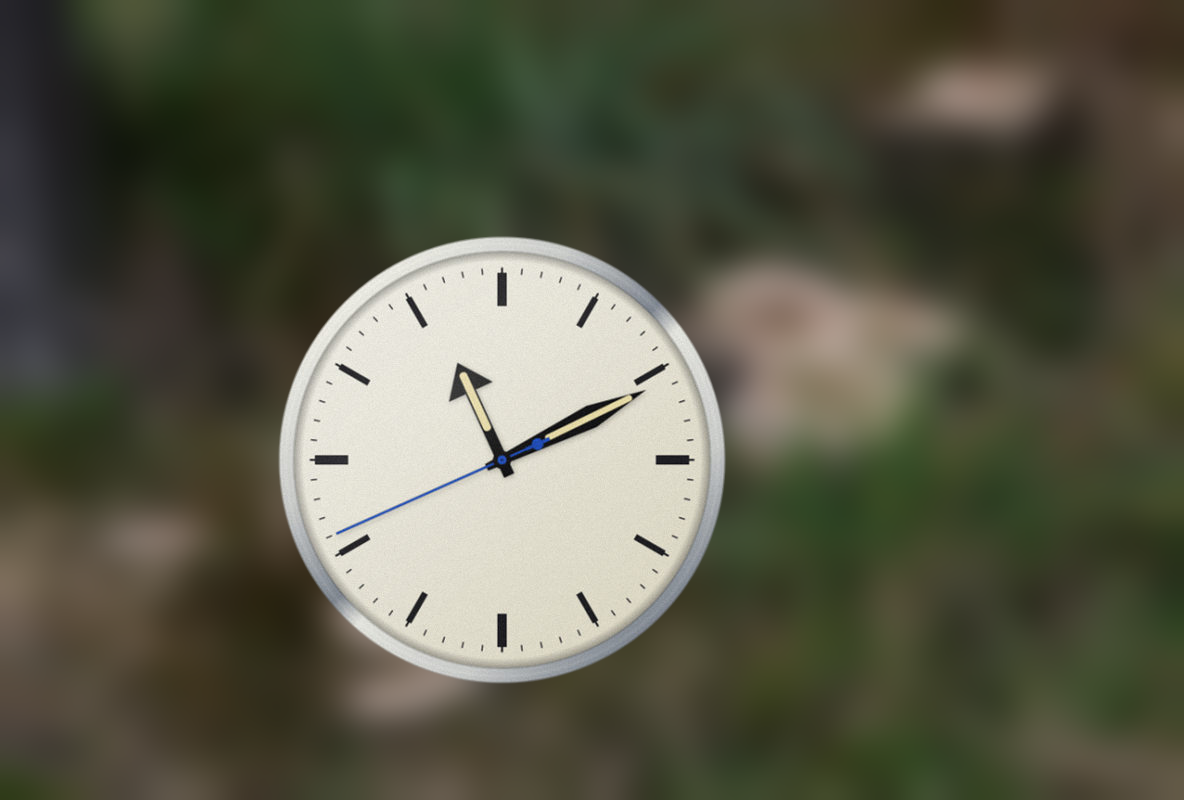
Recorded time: 11.10.41
